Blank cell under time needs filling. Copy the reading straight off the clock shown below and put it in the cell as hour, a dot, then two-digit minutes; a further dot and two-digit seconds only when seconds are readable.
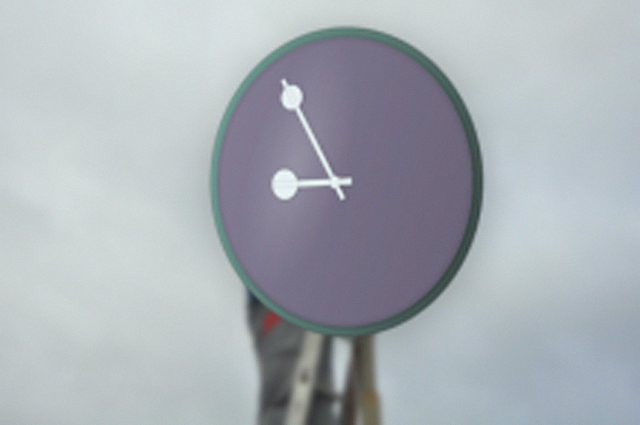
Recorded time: 8.55
